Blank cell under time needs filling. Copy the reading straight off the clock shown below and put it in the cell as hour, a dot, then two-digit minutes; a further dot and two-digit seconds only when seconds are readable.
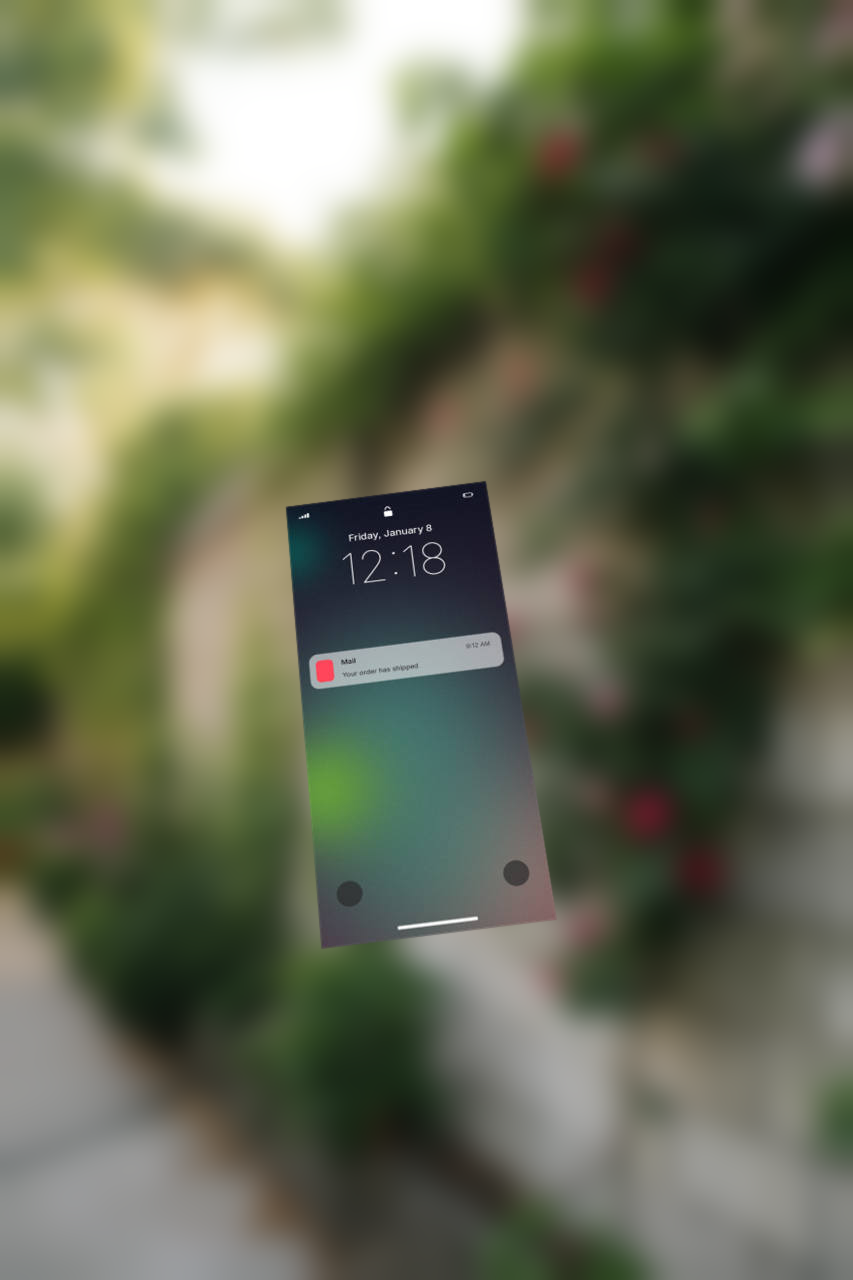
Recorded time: 12.18
